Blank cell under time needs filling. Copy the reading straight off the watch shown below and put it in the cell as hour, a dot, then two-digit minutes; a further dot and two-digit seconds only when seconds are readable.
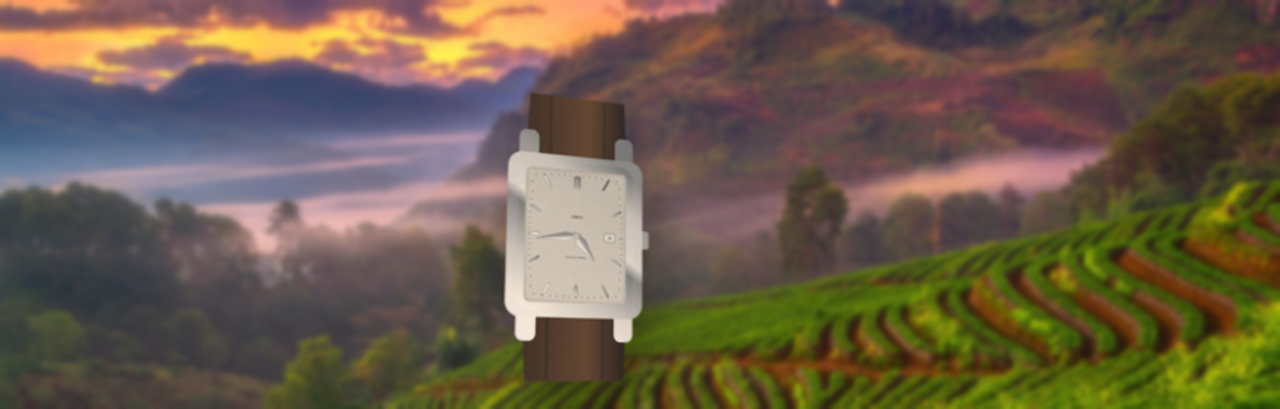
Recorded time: 4.44
